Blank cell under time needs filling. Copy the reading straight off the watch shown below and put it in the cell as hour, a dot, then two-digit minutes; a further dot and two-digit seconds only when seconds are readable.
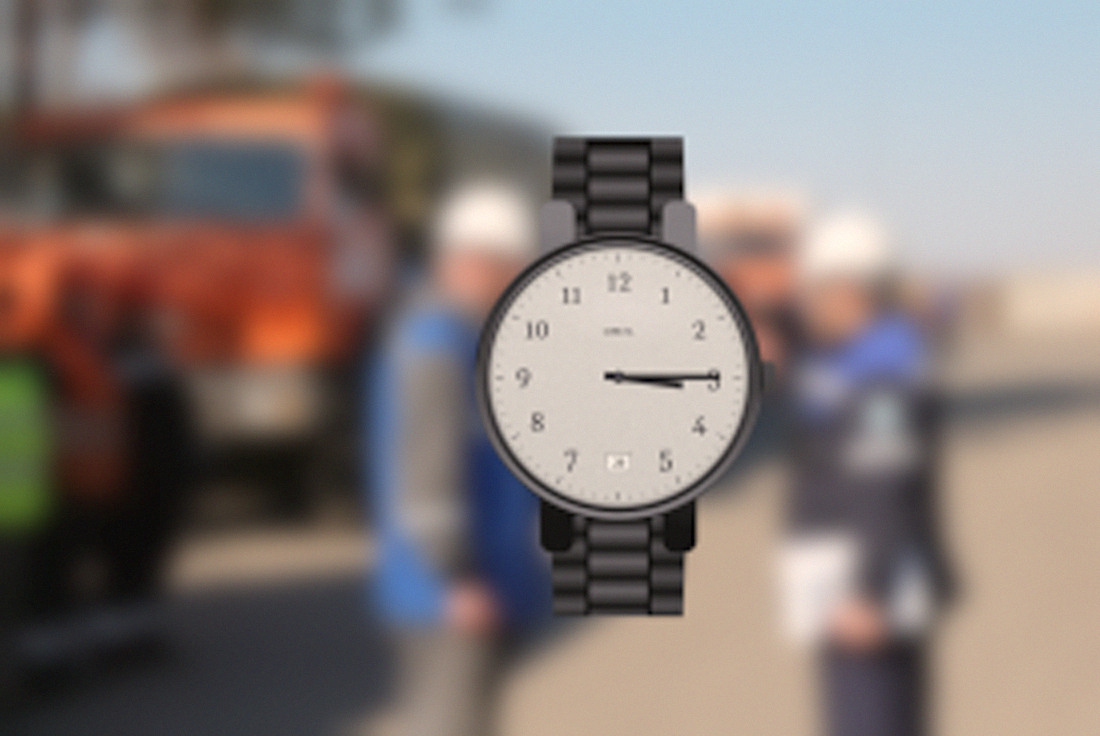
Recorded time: 3.15
